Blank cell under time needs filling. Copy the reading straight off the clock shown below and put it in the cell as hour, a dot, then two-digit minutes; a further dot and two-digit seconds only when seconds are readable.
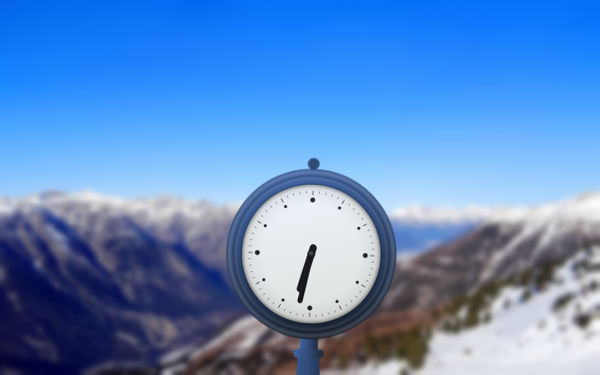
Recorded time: 6.32
